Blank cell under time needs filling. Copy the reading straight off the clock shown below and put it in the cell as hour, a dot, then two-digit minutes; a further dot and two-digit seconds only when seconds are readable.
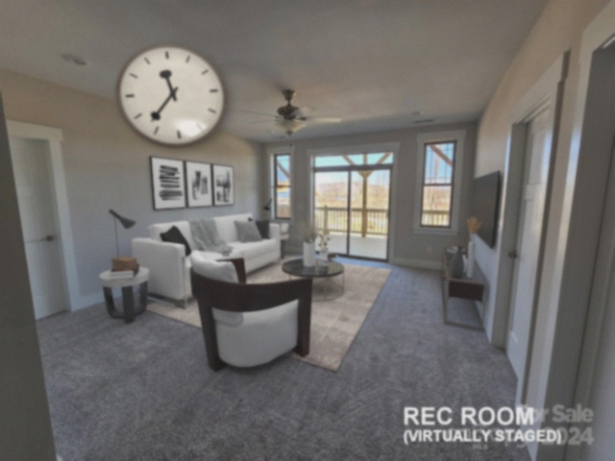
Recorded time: 11.37
